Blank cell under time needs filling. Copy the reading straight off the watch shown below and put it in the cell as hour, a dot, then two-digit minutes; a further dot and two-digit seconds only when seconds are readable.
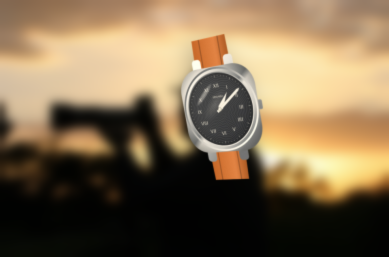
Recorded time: 1.09
